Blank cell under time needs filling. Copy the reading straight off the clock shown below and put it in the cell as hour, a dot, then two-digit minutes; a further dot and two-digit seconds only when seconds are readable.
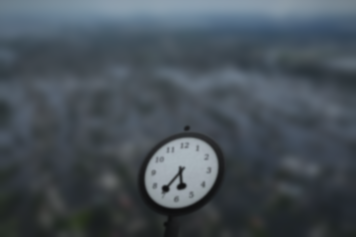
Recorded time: 5.36
